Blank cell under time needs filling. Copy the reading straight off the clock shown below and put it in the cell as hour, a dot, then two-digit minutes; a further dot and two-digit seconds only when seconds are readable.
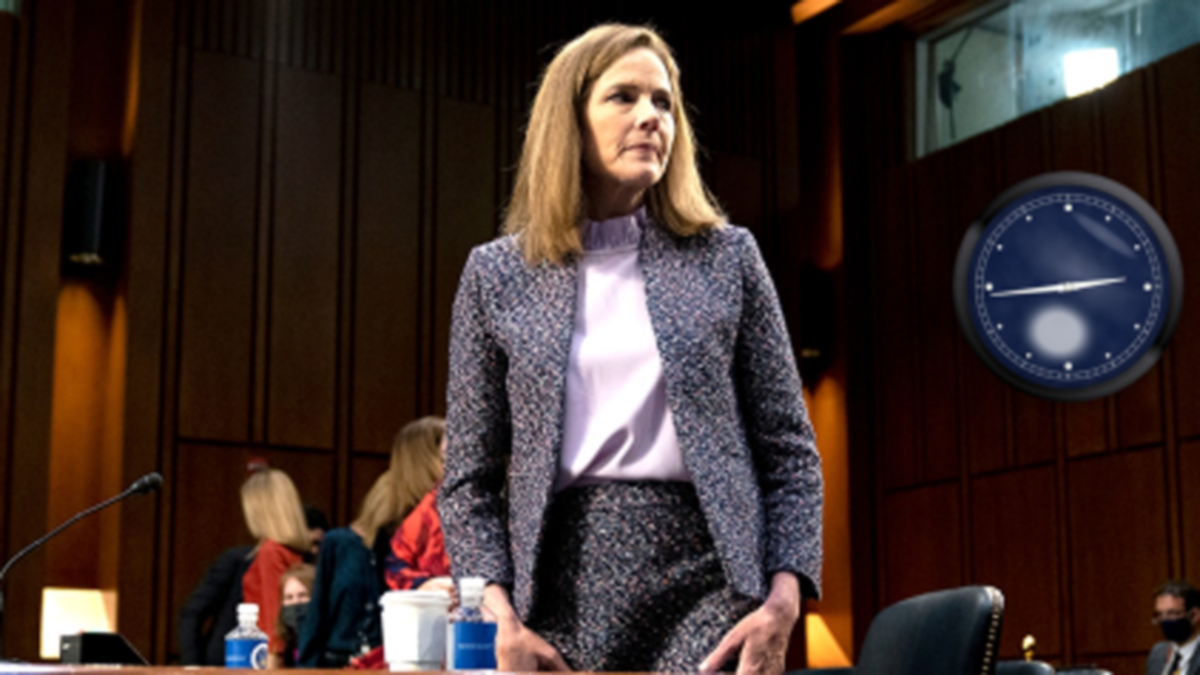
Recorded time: 2.44
